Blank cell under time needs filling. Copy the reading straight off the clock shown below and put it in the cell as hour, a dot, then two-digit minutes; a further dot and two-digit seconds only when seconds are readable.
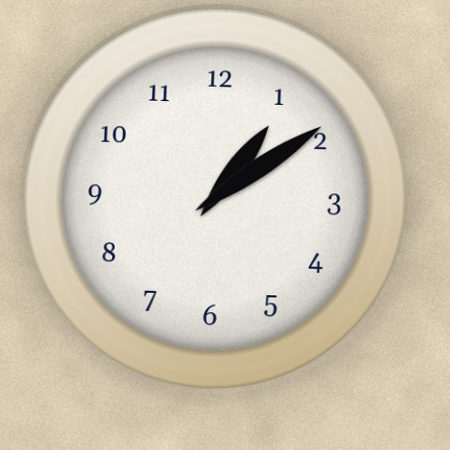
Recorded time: 1.09
